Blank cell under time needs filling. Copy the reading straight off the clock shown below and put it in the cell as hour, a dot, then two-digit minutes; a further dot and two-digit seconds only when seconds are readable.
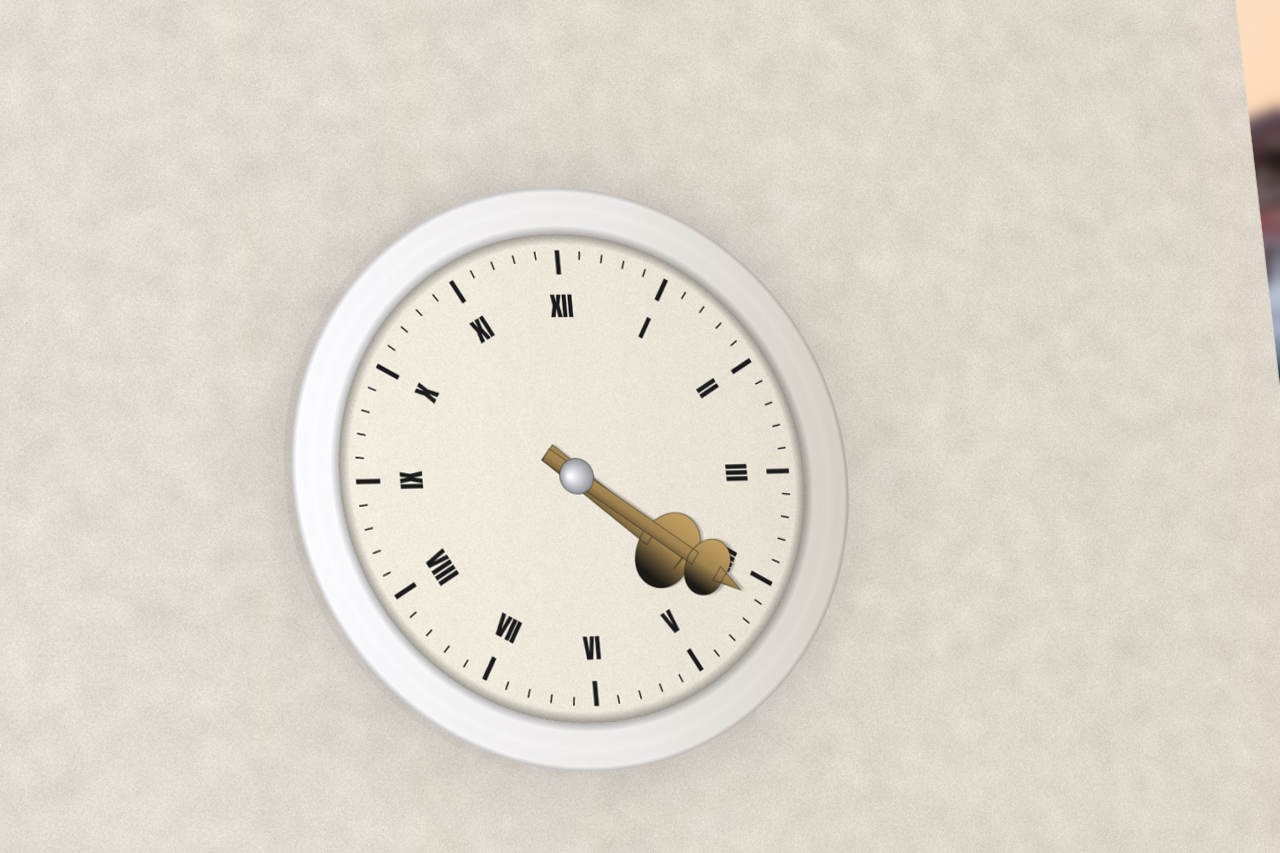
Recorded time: 4.21
